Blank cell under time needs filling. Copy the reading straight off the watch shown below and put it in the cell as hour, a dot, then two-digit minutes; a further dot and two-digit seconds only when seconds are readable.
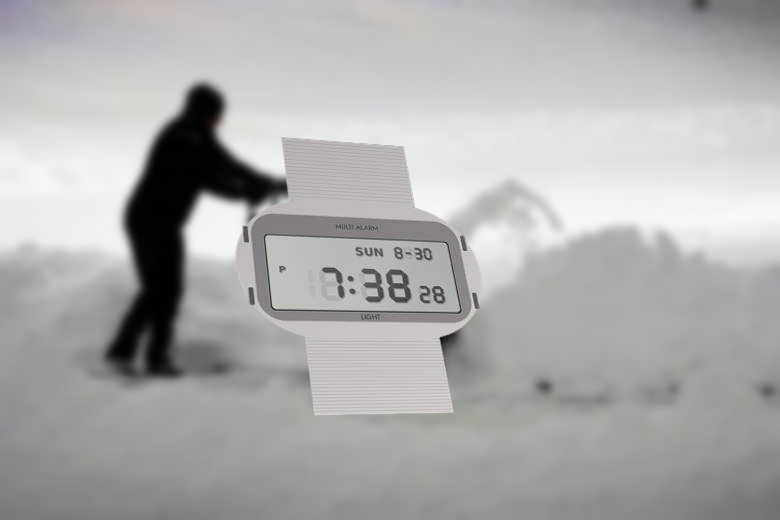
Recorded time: 7.38.28
